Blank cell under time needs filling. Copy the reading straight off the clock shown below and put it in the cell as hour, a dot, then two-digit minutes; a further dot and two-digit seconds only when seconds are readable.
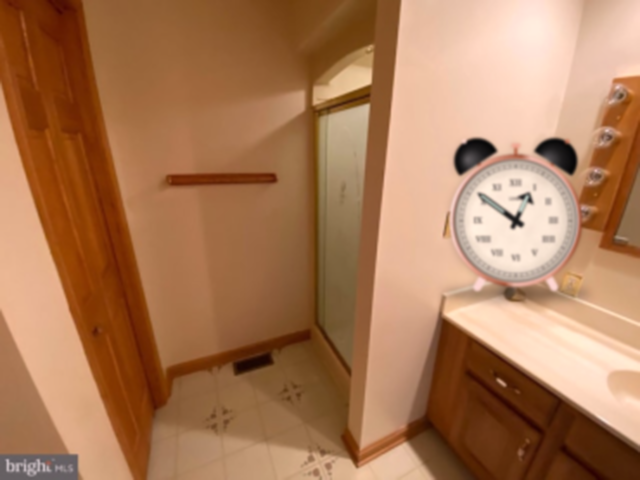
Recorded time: 12.51
